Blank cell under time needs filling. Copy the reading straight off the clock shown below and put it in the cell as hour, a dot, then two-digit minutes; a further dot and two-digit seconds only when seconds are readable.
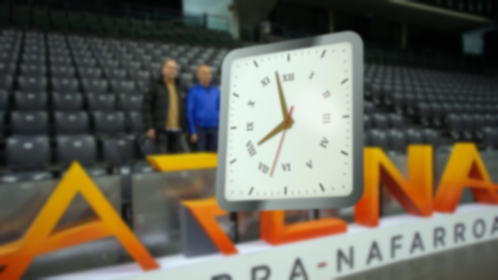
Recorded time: 7.57.33
